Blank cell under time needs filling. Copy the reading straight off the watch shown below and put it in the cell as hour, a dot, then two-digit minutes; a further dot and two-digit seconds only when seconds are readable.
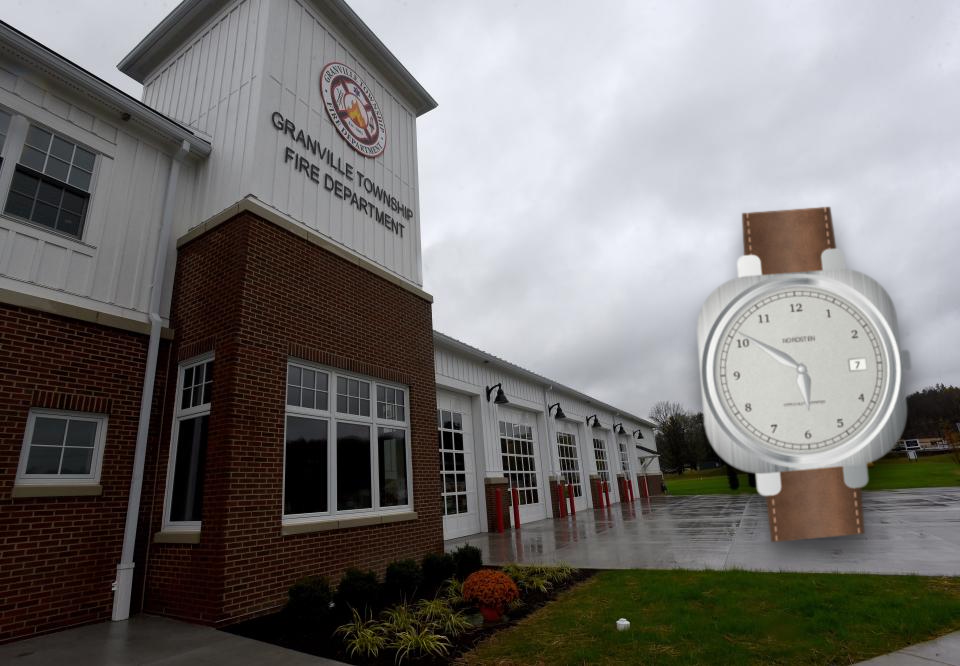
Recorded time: 5.51
